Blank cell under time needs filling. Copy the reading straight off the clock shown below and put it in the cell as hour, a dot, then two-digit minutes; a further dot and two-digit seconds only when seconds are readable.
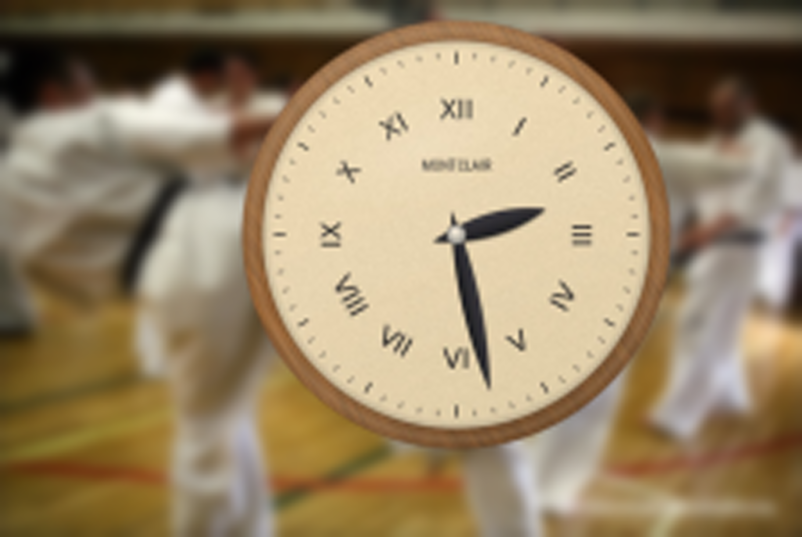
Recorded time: 2.28
